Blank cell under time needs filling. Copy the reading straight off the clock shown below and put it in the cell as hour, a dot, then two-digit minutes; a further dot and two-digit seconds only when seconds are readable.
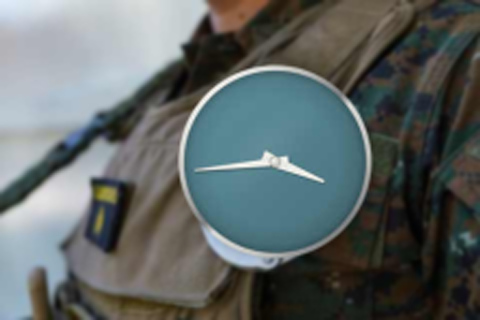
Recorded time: 3.44
